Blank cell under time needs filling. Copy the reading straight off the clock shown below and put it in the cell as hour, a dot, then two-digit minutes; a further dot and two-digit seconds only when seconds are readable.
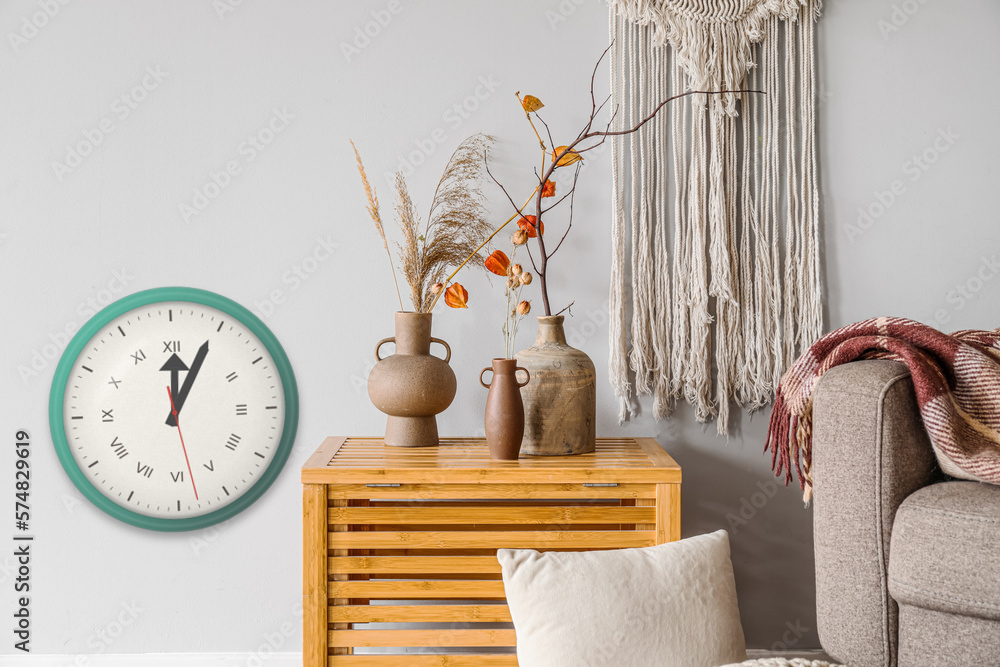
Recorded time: 12.04.28
